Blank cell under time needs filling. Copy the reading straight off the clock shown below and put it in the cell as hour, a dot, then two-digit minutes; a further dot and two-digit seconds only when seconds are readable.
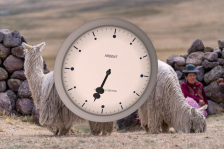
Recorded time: 6.33
